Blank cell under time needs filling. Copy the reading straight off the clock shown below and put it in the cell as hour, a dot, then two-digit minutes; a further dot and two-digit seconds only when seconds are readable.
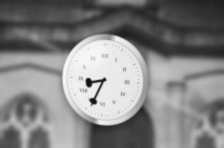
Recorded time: 8.34
